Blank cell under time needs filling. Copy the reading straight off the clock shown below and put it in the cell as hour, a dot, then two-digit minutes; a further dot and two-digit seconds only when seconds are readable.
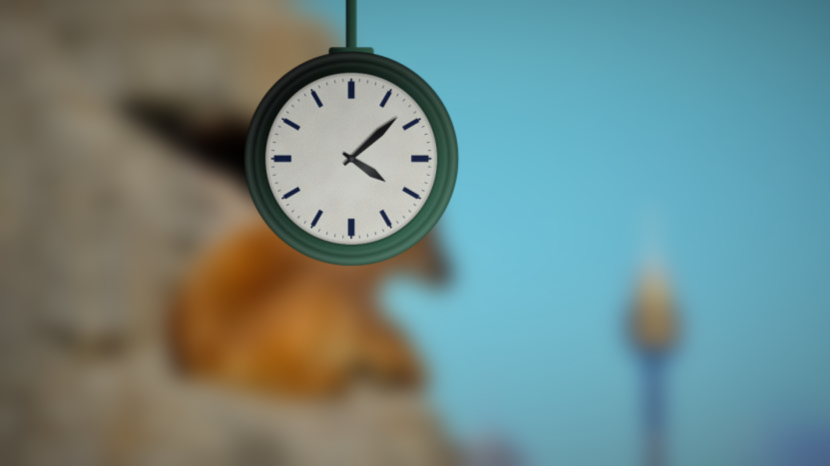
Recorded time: 4.08
